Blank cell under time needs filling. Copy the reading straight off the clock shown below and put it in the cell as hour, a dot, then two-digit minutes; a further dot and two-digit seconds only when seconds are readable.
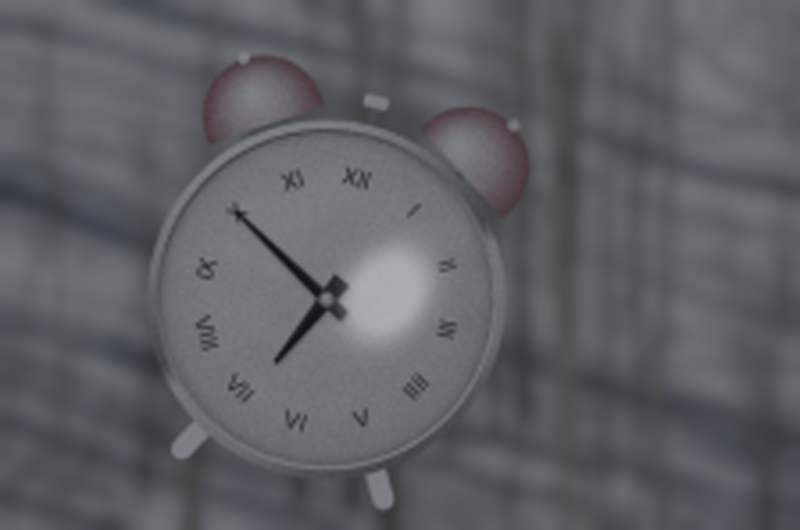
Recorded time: 6.50
